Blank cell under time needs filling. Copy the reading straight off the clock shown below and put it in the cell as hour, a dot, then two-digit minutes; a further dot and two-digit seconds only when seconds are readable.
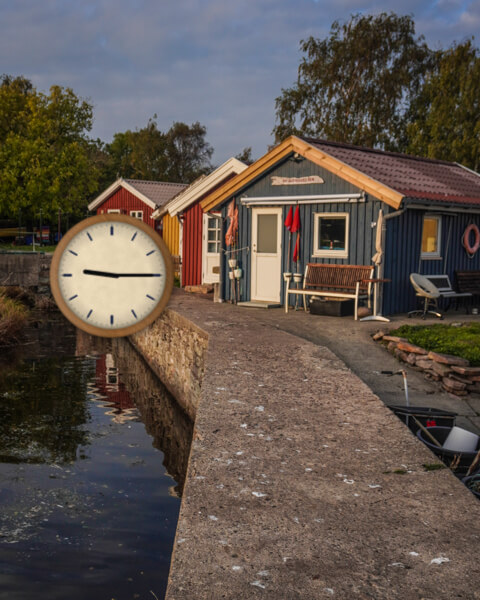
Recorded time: 9.15
